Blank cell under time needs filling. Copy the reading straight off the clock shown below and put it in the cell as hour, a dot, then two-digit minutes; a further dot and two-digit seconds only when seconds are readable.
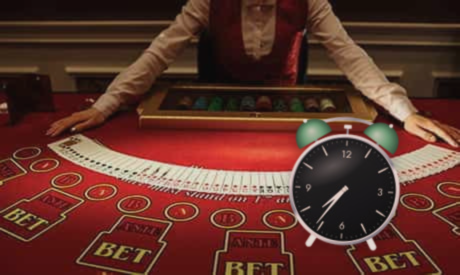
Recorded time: 7.36
